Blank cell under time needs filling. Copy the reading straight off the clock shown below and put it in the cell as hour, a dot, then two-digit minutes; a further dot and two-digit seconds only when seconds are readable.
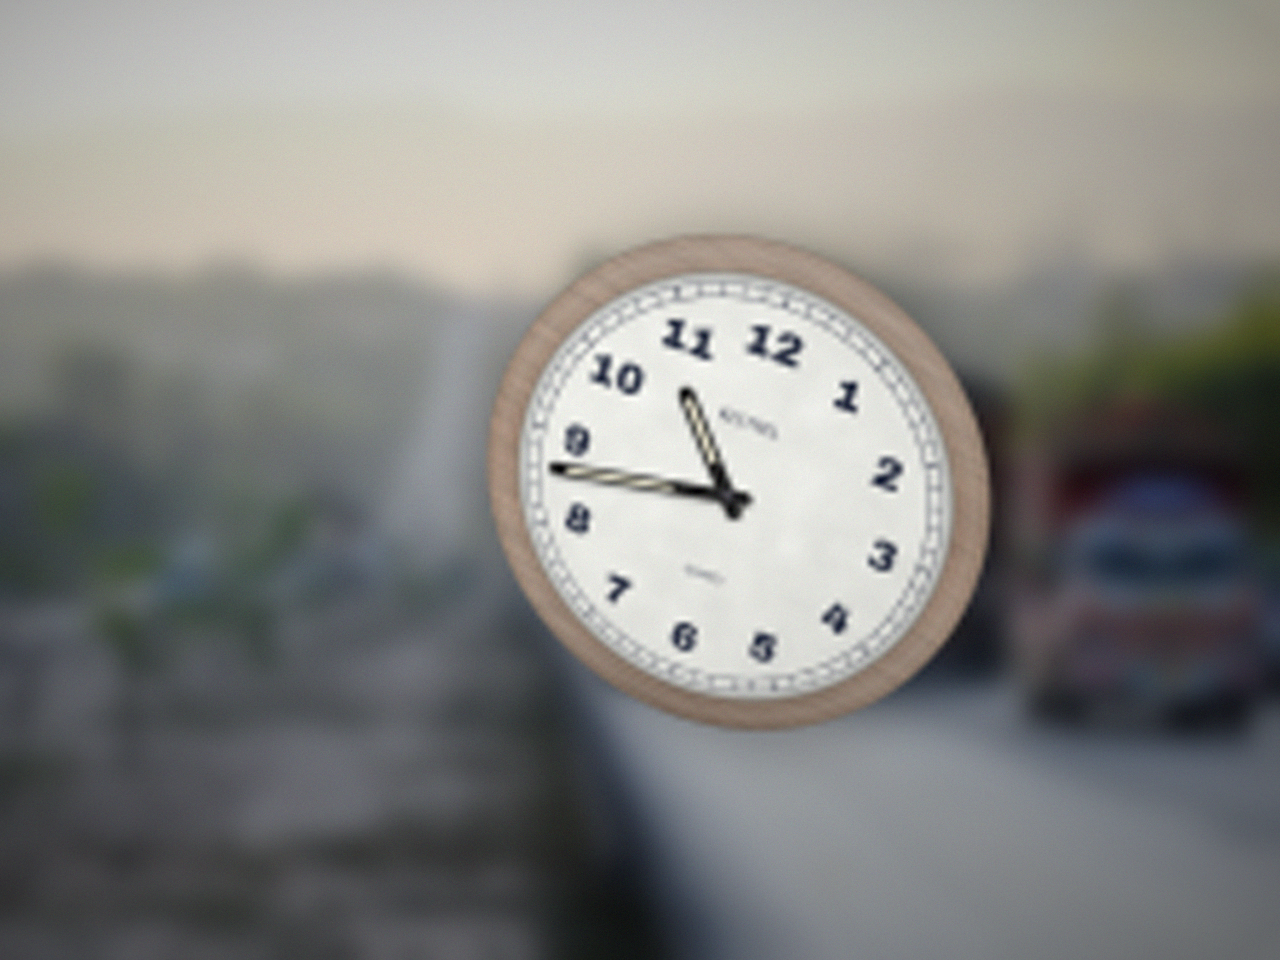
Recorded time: 10.43
